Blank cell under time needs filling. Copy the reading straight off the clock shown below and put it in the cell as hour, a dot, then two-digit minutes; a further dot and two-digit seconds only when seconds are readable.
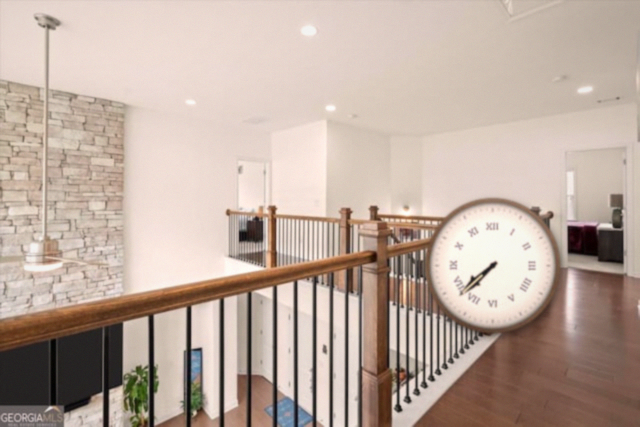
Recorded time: 7.38
